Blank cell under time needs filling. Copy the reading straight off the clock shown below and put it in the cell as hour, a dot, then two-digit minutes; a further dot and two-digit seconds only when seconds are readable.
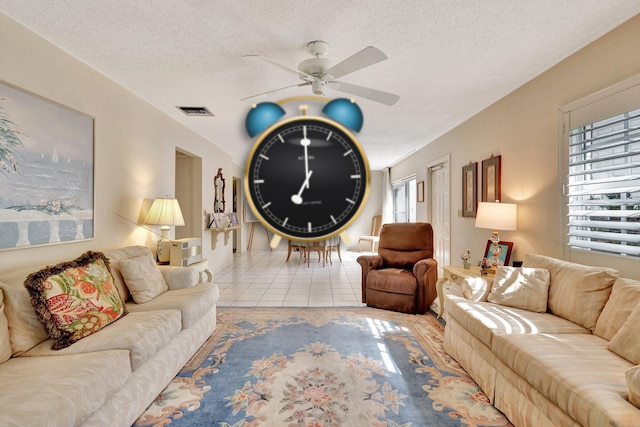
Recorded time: 7.00
